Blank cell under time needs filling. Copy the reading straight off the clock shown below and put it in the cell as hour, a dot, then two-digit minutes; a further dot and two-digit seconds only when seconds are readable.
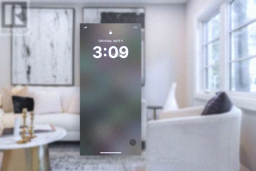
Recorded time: 3.09
